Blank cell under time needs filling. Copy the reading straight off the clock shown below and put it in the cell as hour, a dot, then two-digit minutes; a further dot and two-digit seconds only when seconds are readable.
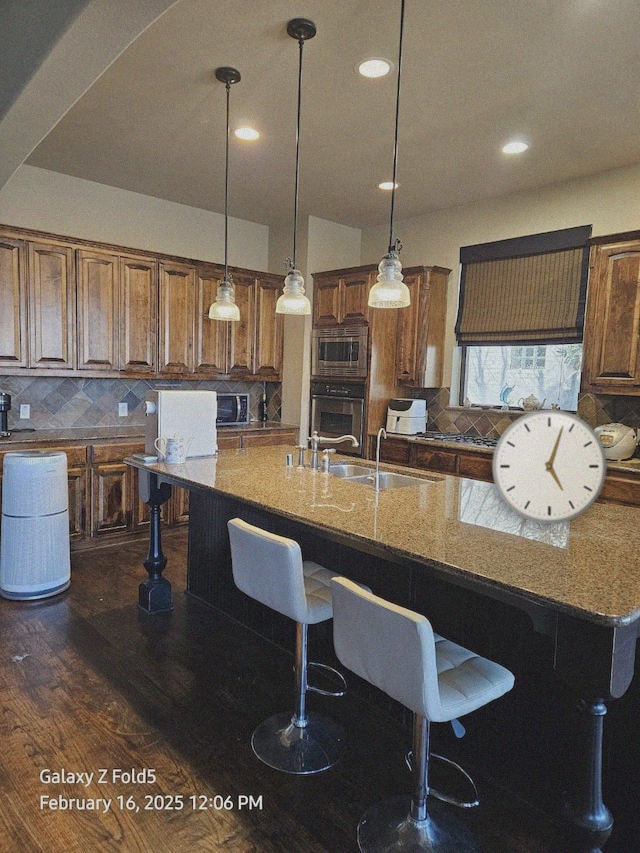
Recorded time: 5.03
